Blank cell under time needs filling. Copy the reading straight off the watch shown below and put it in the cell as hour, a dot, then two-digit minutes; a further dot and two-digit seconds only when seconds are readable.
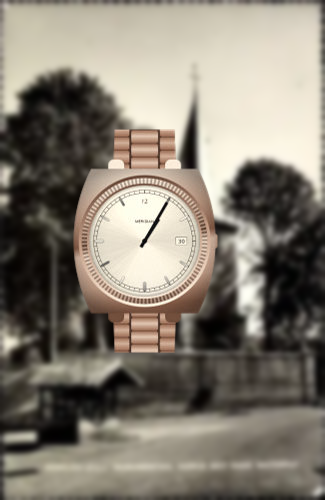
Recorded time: 1.05
